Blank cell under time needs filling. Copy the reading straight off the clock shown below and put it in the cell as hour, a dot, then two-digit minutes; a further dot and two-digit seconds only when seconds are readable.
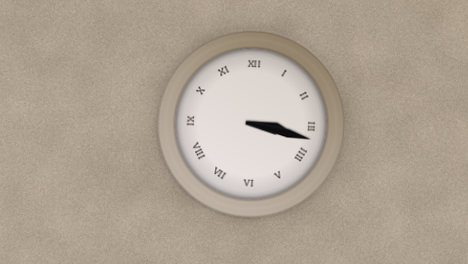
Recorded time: 3.17
